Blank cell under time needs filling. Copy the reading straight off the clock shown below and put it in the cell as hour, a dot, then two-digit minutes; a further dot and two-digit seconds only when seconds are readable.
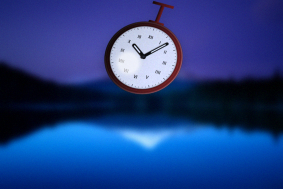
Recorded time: 10.07
